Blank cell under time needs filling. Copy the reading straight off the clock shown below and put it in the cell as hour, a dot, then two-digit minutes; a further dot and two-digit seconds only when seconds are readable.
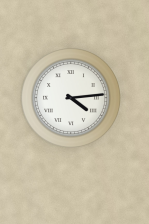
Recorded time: 4.14
